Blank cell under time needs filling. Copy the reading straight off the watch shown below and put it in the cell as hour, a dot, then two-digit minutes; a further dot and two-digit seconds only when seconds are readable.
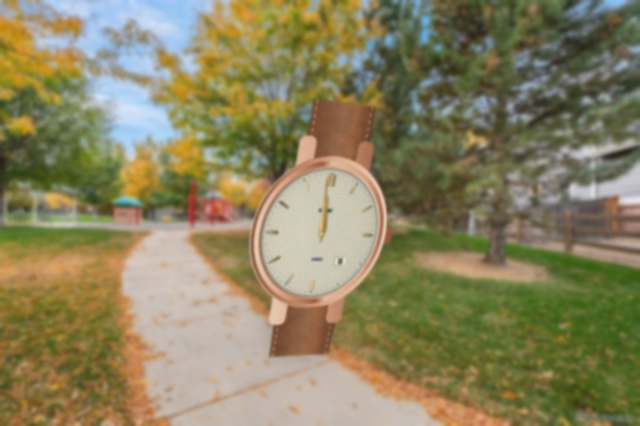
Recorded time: 11.59
